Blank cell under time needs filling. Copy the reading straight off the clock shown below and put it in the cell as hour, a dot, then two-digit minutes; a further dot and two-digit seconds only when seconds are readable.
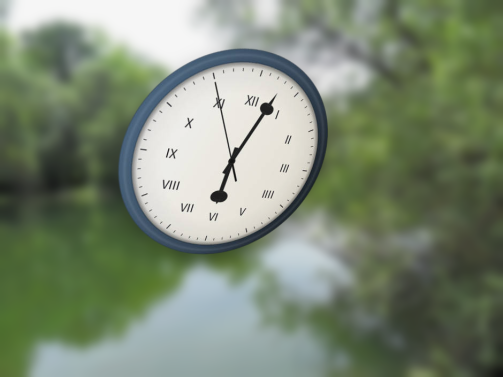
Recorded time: 6.02.55
